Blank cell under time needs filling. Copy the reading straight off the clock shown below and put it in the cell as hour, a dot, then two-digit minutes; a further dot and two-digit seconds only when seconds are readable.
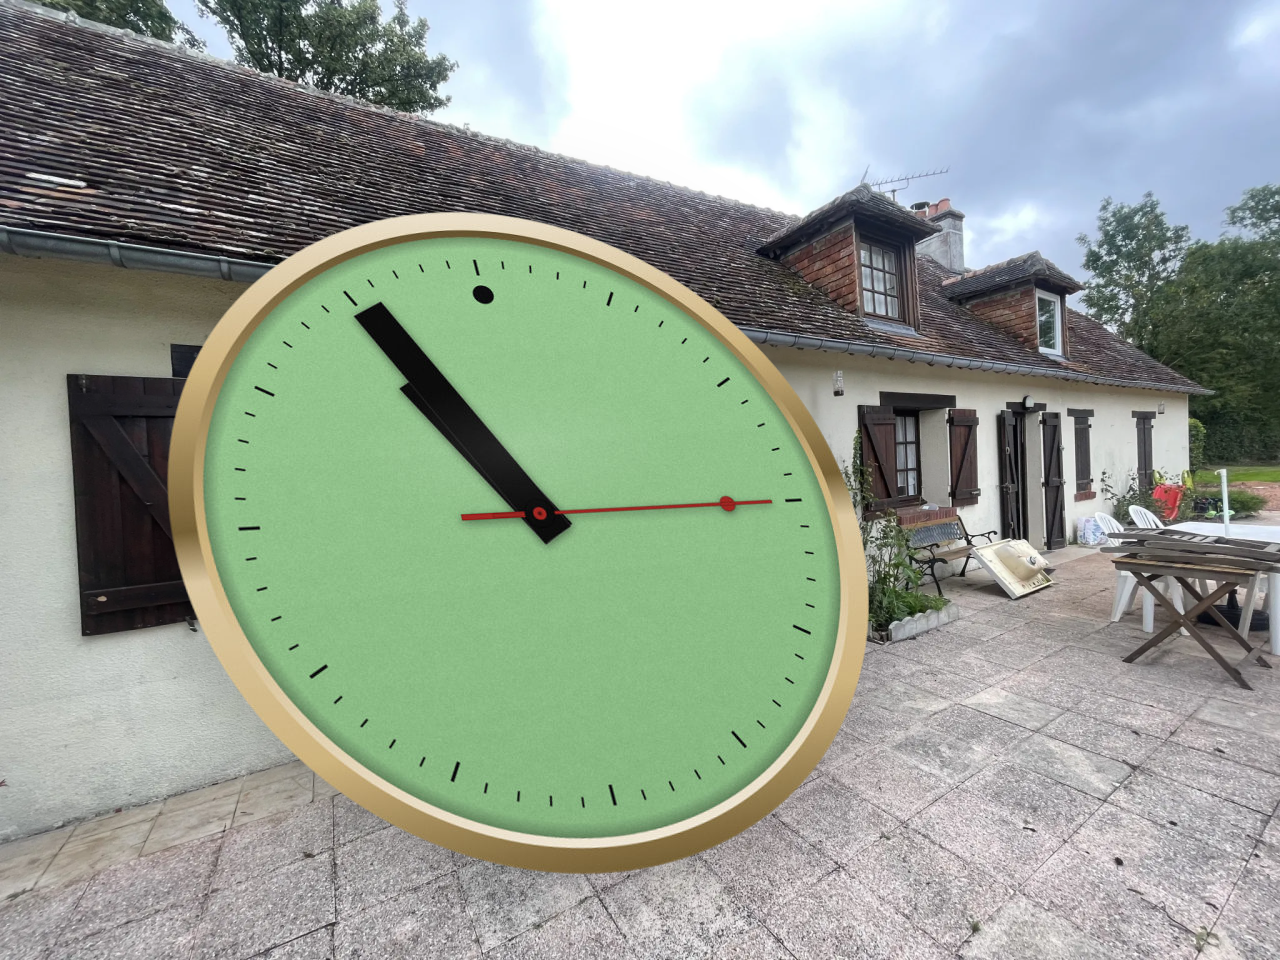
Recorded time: 10.55.15
